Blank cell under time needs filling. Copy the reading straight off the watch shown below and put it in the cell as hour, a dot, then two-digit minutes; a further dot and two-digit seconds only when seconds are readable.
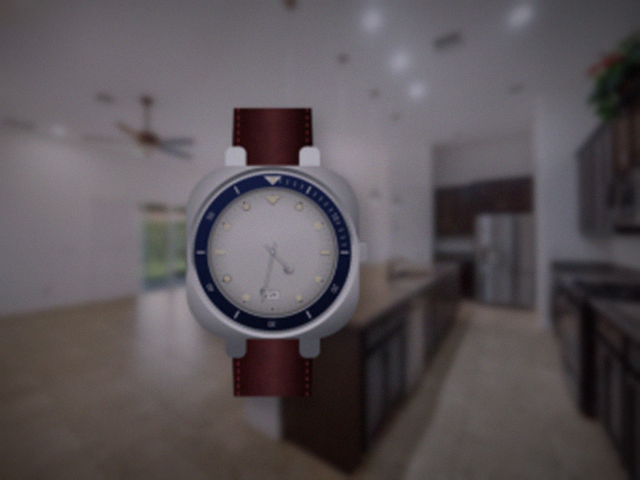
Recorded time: 4.32
